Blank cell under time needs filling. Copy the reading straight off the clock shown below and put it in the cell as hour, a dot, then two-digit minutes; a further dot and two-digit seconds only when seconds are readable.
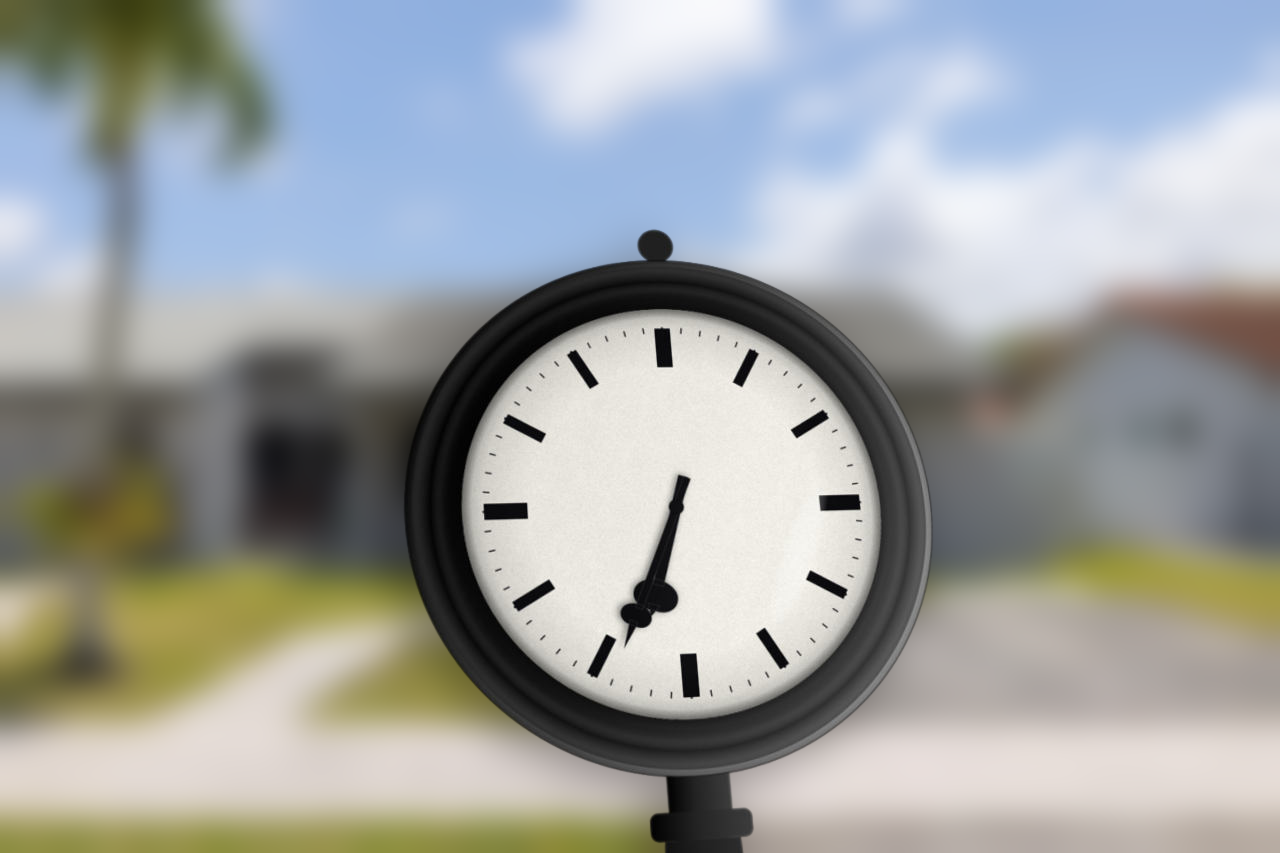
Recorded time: 6.34
